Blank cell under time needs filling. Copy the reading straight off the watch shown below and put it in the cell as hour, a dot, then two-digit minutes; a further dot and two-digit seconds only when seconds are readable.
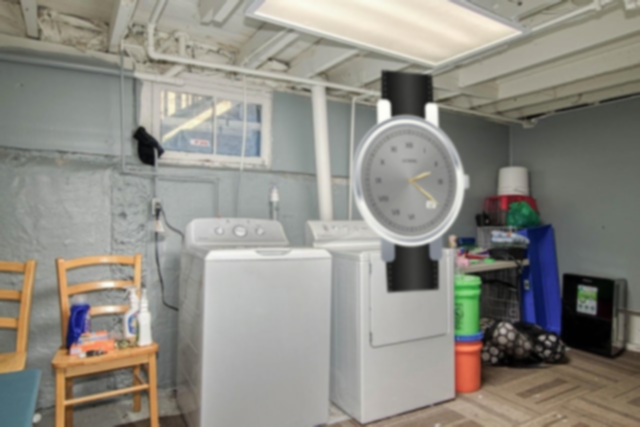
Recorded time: 2.21
